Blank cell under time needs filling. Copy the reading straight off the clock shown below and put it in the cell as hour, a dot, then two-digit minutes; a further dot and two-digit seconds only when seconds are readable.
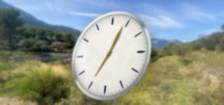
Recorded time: 7.04
